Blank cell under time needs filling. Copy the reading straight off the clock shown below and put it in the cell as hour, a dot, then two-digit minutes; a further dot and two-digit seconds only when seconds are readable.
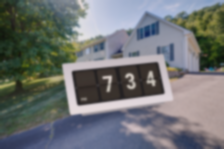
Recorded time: 7.34
